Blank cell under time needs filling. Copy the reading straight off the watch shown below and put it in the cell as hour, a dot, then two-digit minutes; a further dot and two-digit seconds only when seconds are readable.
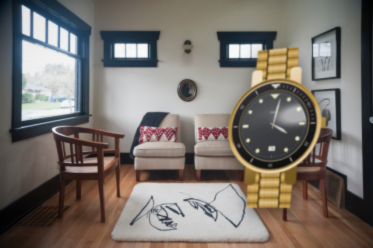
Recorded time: 4.02
